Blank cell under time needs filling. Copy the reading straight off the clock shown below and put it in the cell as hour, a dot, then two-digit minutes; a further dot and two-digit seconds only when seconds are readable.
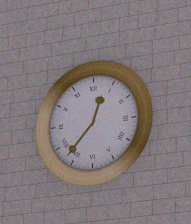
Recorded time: 12.37
